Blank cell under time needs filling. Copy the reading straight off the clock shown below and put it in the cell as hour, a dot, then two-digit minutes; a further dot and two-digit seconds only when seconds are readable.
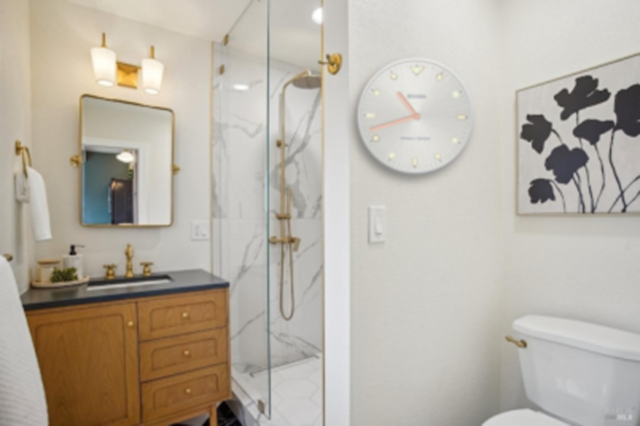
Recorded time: 10.42
